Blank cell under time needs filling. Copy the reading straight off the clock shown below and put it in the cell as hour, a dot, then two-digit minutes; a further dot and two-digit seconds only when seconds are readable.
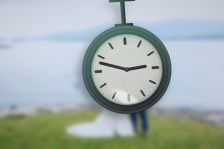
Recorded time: 2.48
